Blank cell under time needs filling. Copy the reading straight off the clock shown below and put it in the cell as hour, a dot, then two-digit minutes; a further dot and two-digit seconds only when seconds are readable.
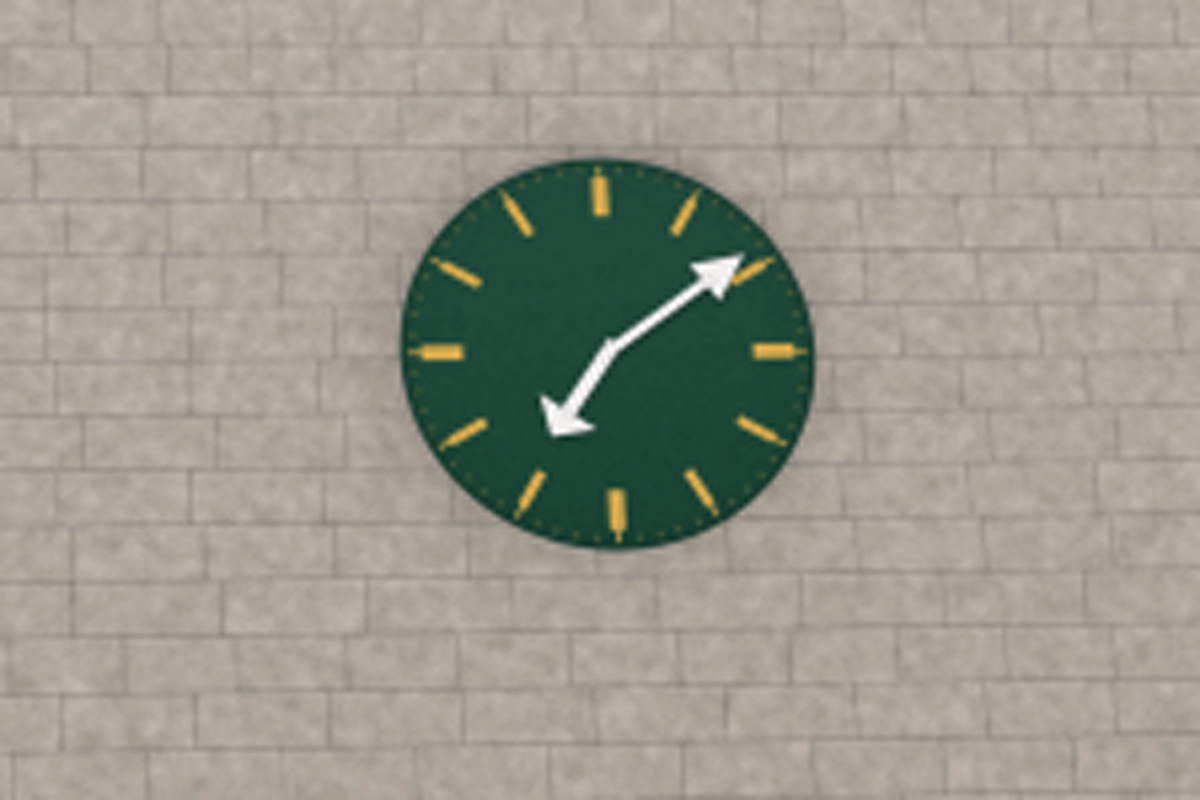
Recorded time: 7.09
